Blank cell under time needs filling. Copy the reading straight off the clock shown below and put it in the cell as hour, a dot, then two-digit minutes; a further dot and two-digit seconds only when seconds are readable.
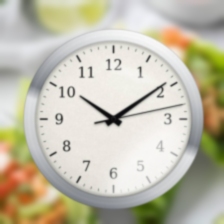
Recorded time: 10.09.13
